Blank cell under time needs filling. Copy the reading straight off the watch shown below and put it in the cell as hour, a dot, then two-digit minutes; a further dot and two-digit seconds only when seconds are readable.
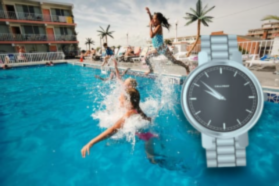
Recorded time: 9.52
